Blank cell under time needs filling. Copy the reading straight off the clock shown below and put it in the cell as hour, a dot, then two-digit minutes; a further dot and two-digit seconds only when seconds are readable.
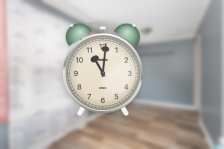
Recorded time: 11.01
